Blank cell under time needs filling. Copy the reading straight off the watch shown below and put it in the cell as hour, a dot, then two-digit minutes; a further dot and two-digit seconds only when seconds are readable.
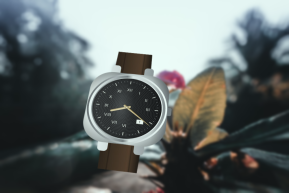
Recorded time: 8.21
